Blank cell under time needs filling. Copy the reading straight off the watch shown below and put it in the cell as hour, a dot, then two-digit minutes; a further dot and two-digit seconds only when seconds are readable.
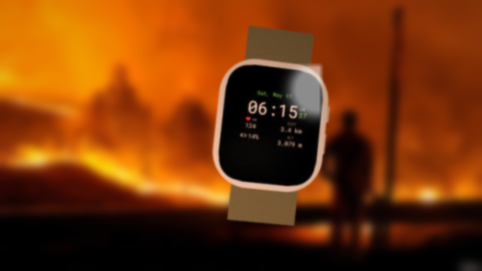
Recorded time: 6.15
